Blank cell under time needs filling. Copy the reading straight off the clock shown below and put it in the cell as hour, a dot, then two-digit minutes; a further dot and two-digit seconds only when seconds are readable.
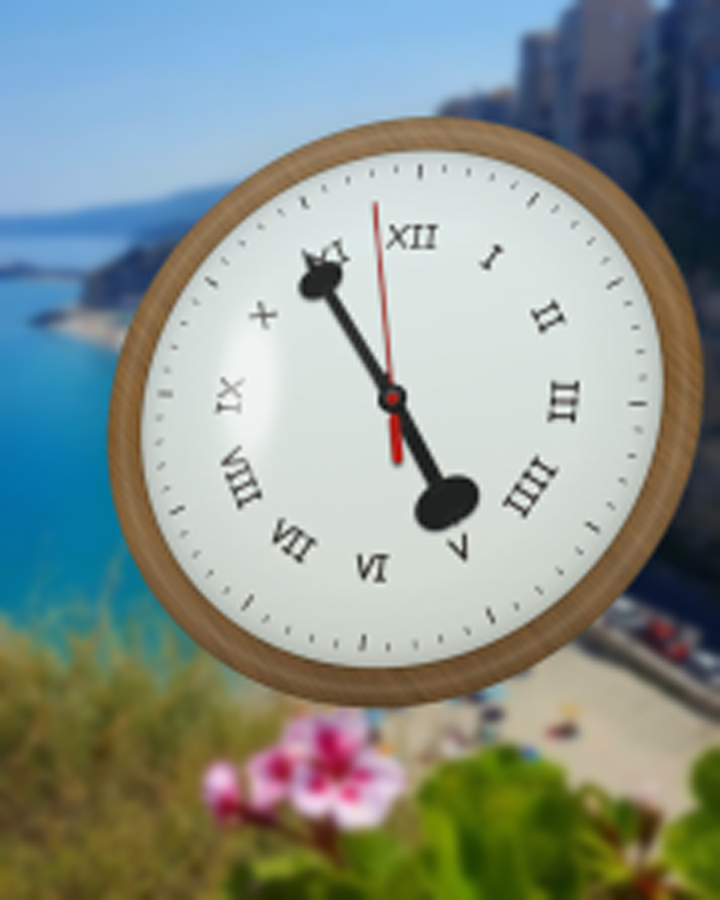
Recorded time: 4.53.58
